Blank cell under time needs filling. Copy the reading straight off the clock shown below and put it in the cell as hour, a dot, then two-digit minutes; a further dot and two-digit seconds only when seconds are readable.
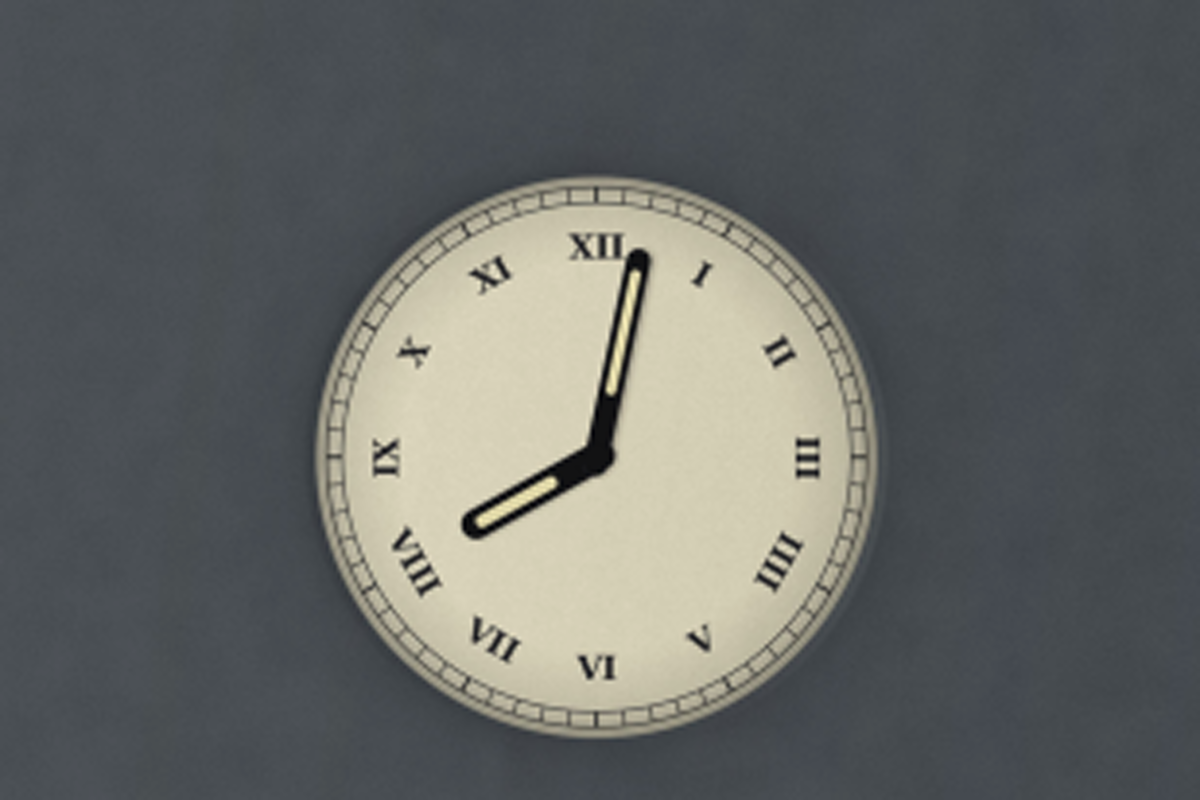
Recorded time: 8.02
